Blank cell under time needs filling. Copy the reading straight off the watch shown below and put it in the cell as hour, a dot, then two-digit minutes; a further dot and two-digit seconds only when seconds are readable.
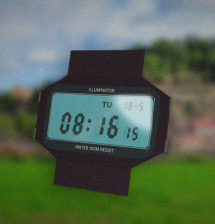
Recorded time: 8.16.15
